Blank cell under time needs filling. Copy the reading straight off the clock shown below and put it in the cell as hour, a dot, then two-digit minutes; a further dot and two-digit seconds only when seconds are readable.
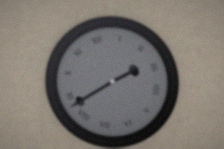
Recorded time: 2.43
